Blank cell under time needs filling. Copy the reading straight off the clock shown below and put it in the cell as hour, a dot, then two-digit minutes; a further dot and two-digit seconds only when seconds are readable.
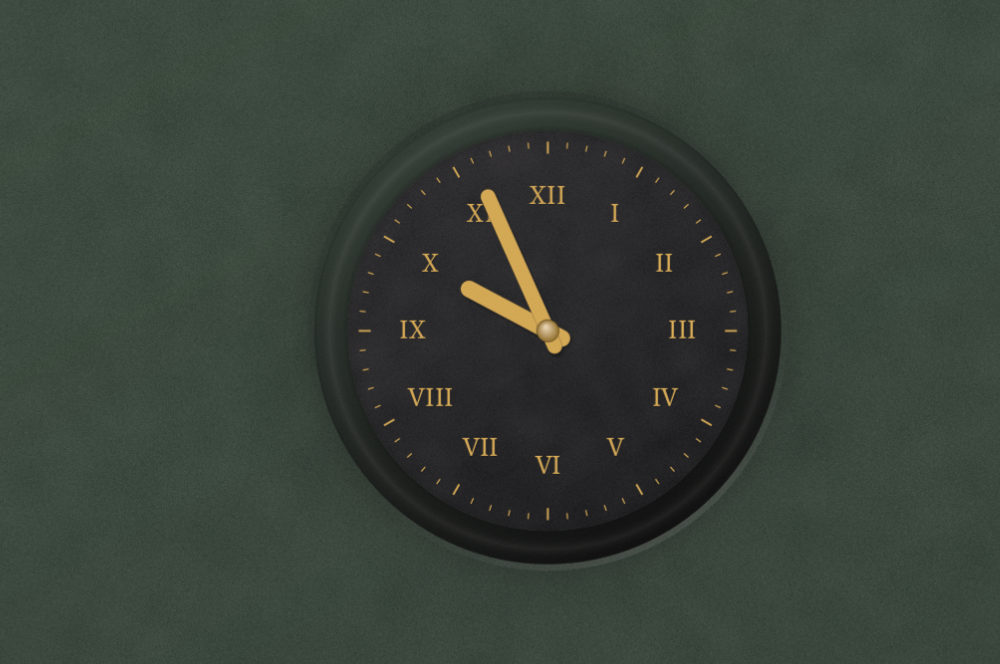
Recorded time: 9.56
